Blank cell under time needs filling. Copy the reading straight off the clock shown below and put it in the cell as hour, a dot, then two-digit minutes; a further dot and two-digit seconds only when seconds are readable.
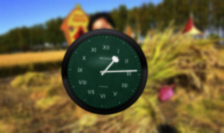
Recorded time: 1.14
